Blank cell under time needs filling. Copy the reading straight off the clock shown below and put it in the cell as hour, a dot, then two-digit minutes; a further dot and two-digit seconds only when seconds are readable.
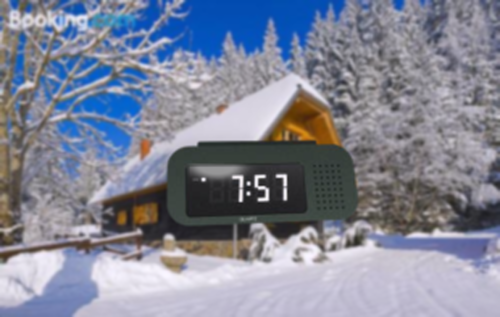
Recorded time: 7.57
